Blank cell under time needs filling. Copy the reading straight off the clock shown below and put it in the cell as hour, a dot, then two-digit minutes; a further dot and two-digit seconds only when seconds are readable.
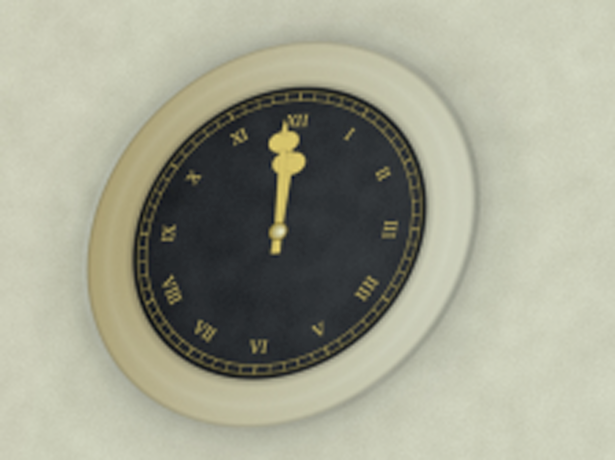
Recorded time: 11.59
